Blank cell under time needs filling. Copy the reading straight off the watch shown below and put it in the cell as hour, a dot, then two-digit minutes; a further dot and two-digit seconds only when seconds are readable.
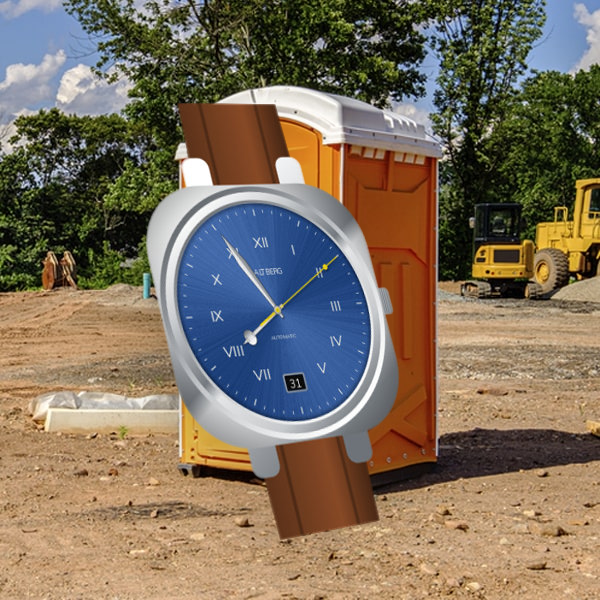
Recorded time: 7.55.10
